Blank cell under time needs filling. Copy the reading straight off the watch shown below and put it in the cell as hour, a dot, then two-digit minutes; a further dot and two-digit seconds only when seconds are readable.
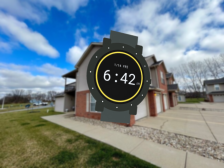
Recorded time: 6.42
